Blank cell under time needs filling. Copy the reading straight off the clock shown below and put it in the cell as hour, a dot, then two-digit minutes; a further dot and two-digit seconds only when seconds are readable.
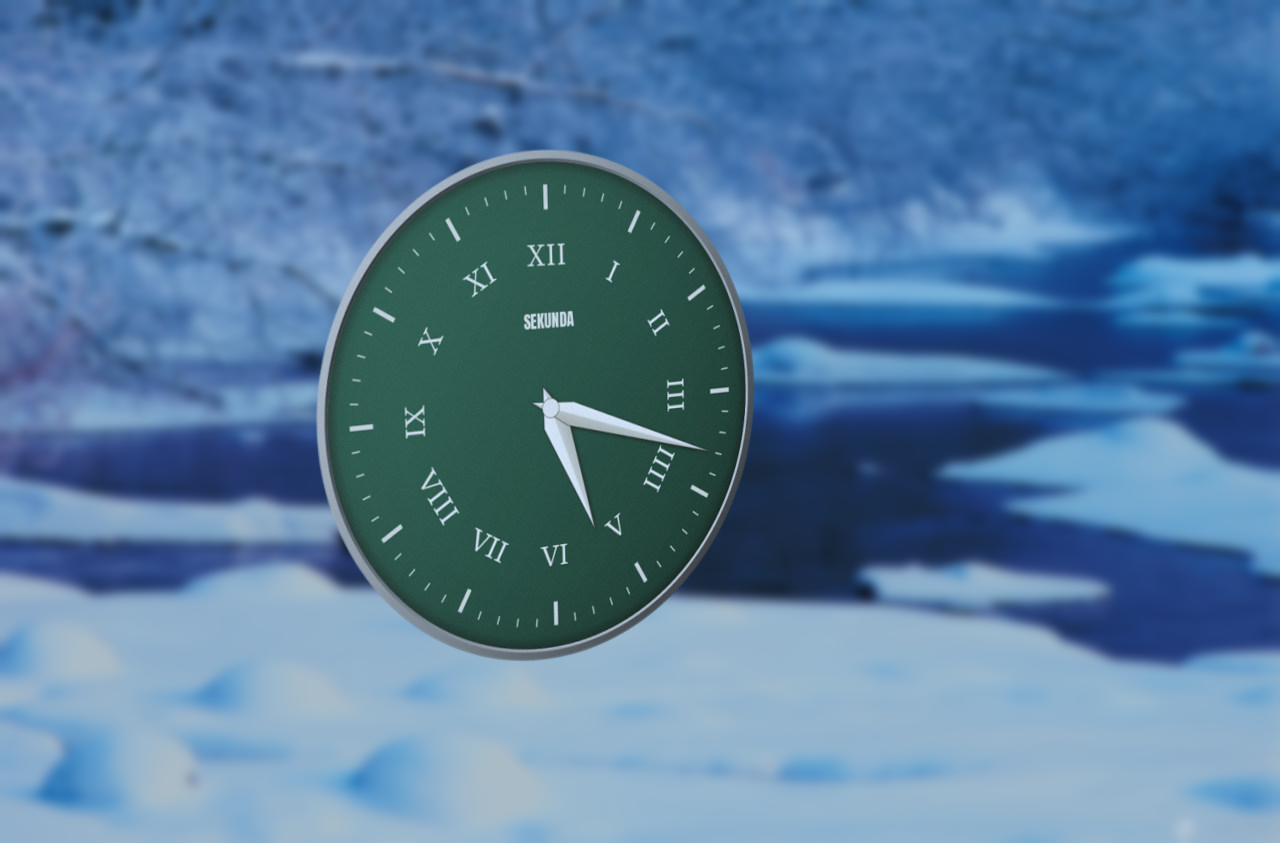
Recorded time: 5.18
